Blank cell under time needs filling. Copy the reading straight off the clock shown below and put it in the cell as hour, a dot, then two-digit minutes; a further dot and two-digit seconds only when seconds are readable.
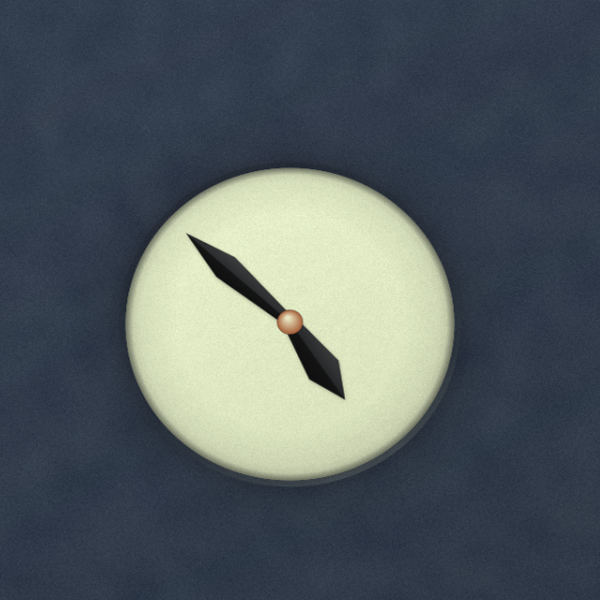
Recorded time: 4.52
